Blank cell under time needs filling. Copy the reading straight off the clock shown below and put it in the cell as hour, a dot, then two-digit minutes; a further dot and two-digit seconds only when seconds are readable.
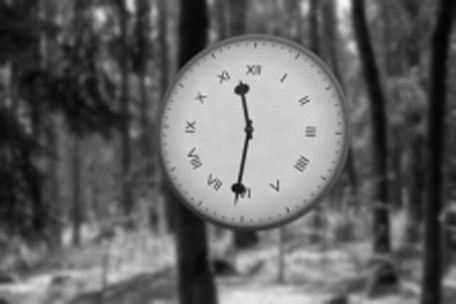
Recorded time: 11.31
